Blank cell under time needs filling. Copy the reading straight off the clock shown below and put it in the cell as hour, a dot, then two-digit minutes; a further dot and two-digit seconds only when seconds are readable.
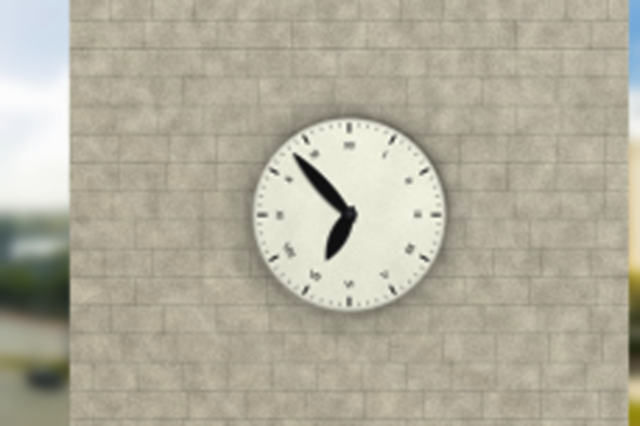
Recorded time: 6.53
